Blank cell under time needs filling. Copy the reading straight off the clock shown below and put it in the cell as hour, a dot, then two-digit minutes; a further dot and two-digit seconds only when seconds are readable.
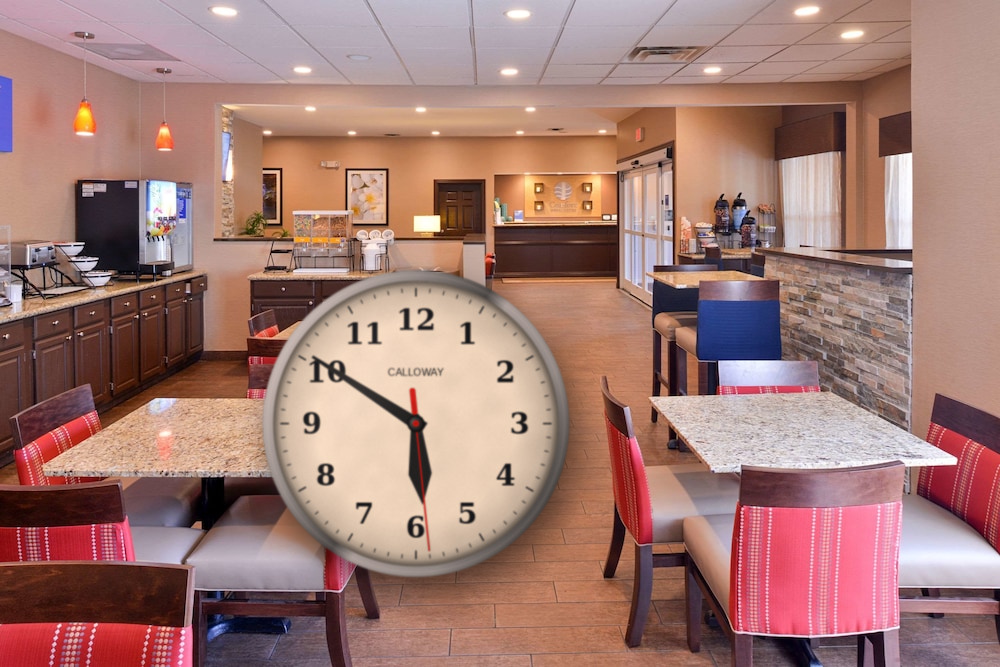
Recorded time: 5.50.29
